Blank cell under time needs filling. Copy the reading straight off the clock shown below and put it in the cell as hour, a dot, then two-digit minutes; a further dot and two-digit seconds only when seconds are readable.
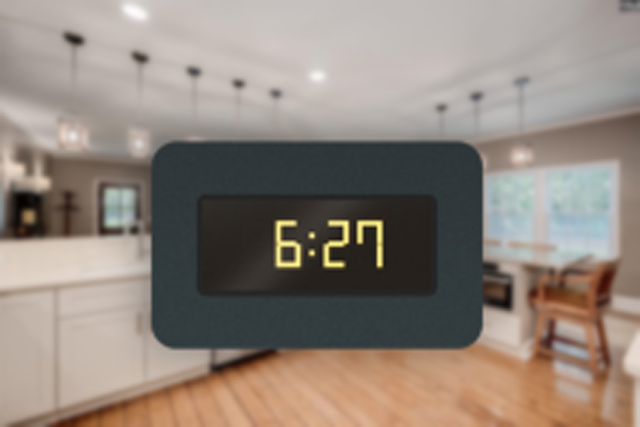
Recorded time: 6.27
